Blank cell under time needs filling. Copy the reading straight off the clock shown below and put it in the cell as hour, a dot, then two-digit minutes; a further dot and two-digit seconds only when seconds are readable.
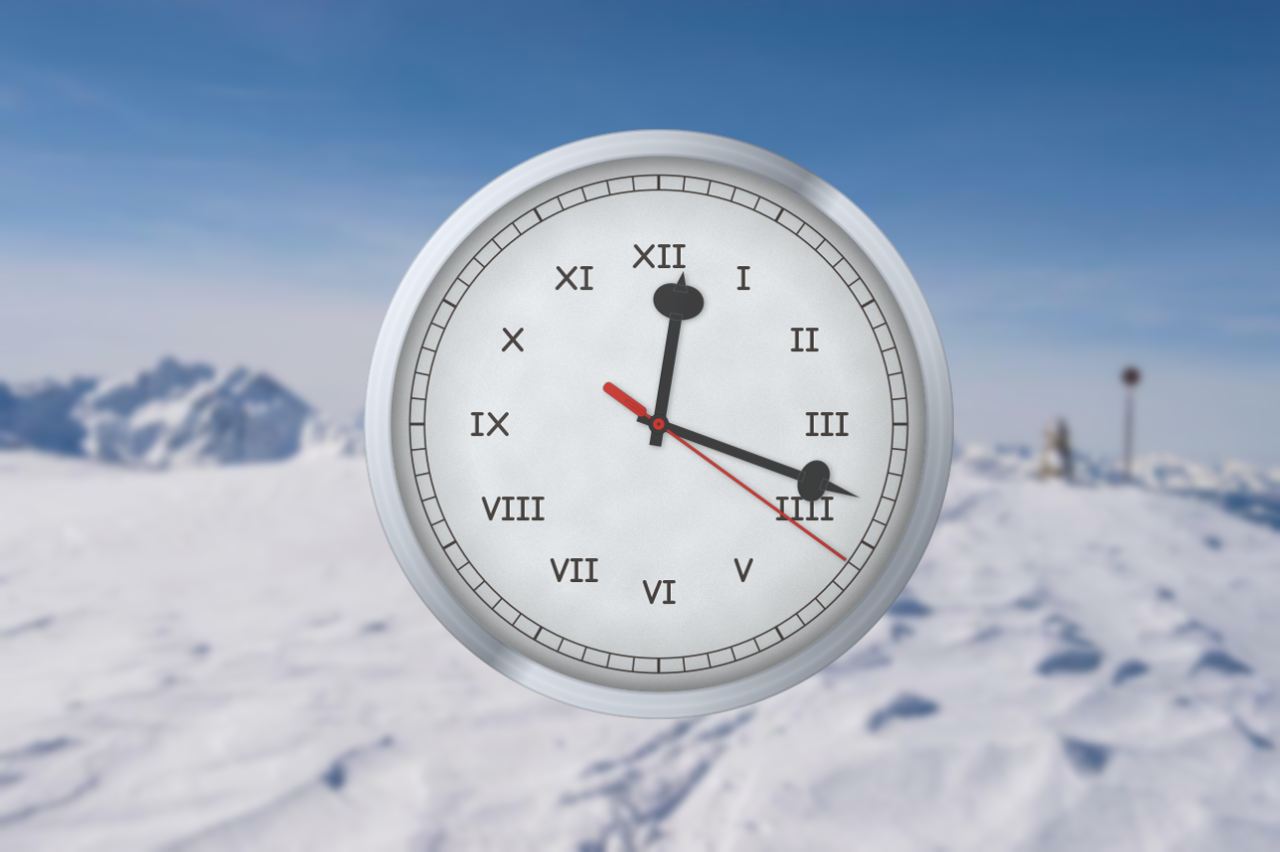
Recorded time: 12.18.21
